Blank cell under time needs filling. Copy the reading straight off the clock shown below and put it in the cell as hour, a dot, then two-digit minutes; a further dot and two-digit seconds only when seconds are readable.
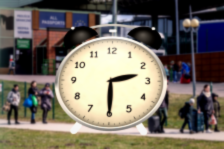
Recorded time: 2.30
